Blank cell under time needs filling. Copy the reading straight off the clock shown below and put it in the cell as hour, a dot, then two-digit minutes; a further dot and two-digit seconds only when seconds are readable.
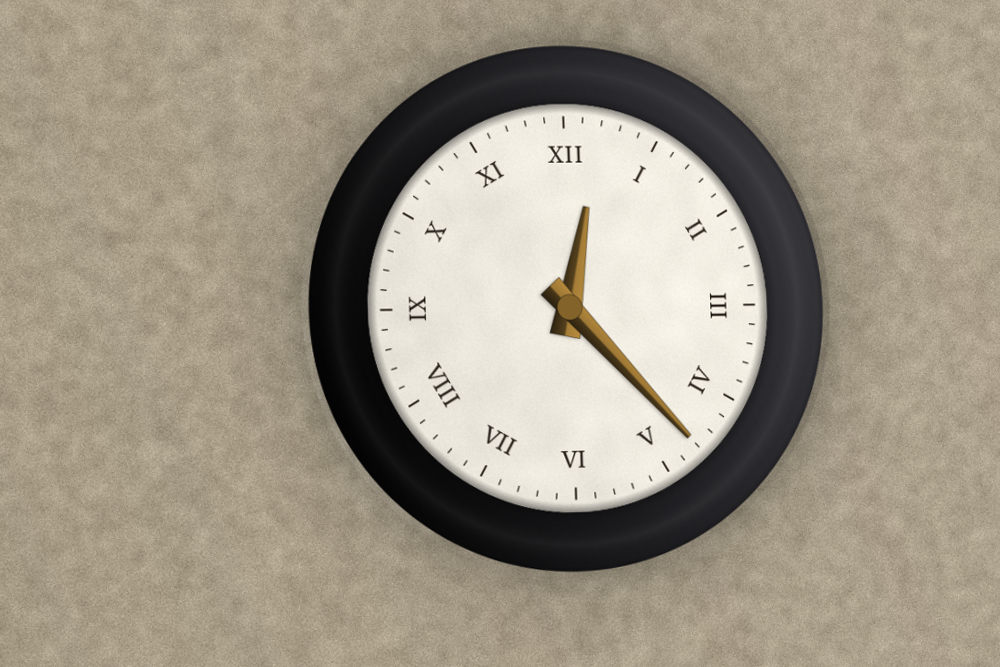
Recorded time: 12.23
